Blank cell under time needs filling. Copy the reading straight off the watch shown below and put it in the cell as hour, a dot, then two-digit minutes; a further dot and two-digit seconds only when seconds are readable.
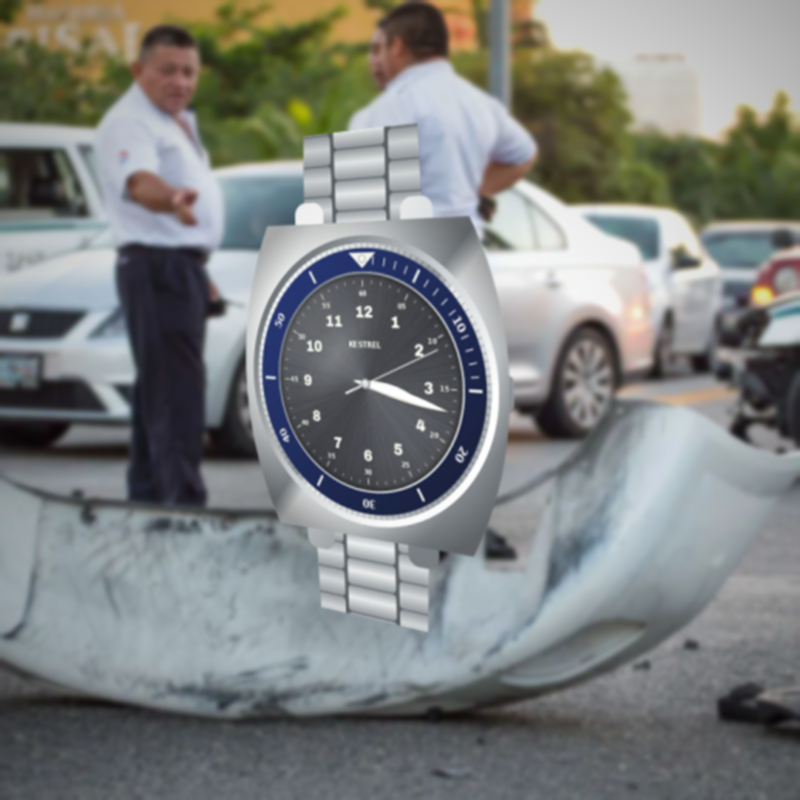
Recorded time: 3.17.11
